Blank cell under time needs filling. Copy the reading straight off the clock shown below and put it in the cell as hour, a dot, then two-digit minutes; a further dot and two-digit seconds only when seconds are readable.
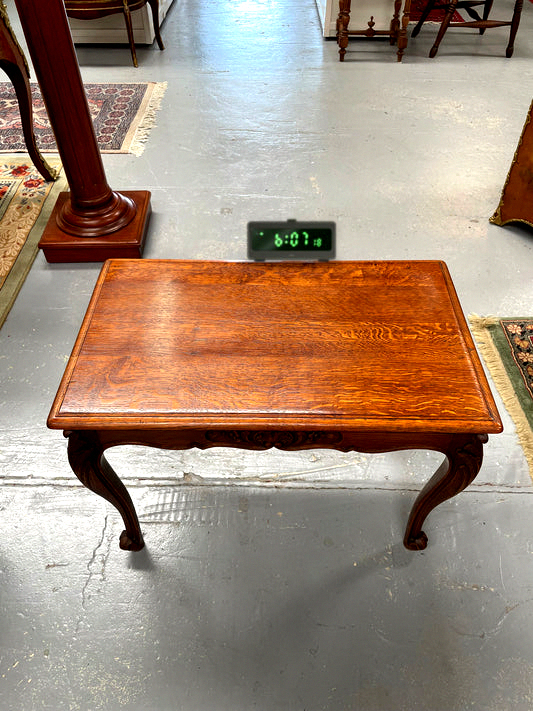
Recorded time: 6.07
